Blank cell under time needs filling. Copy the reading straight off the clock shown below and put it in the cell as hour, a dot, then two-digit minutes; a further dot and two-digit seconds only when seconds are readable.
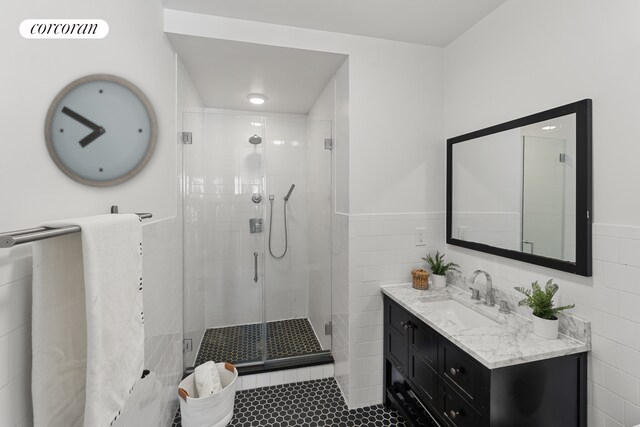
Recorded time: 7.50
